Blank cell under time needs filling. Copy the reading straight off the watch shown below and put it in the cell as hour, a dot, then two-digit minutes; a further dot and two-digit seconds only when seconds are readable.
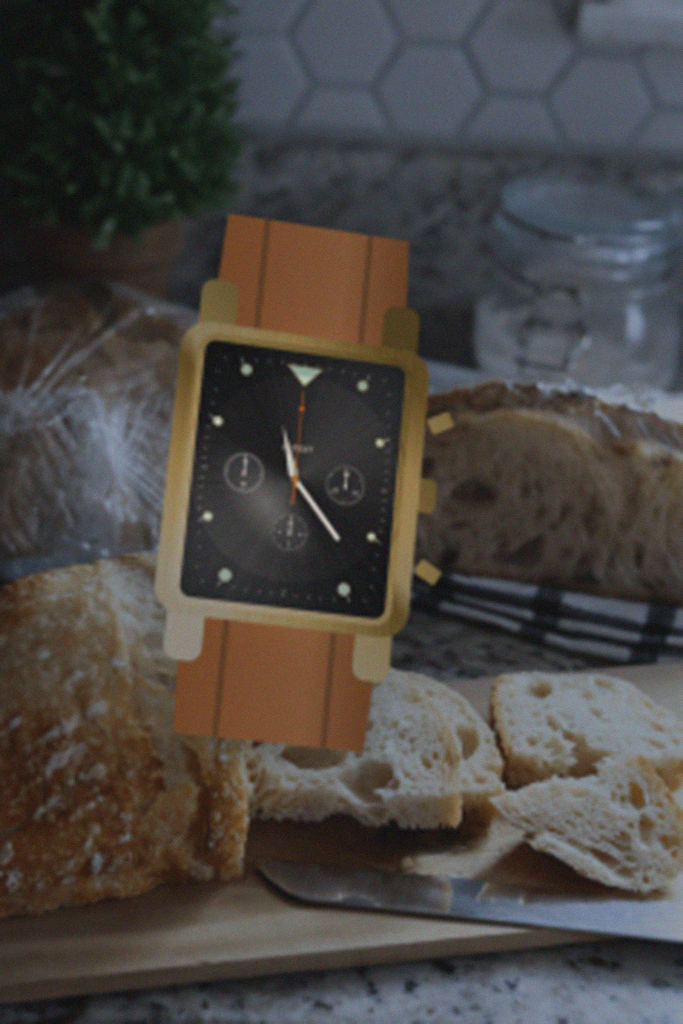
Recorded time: 11.23
